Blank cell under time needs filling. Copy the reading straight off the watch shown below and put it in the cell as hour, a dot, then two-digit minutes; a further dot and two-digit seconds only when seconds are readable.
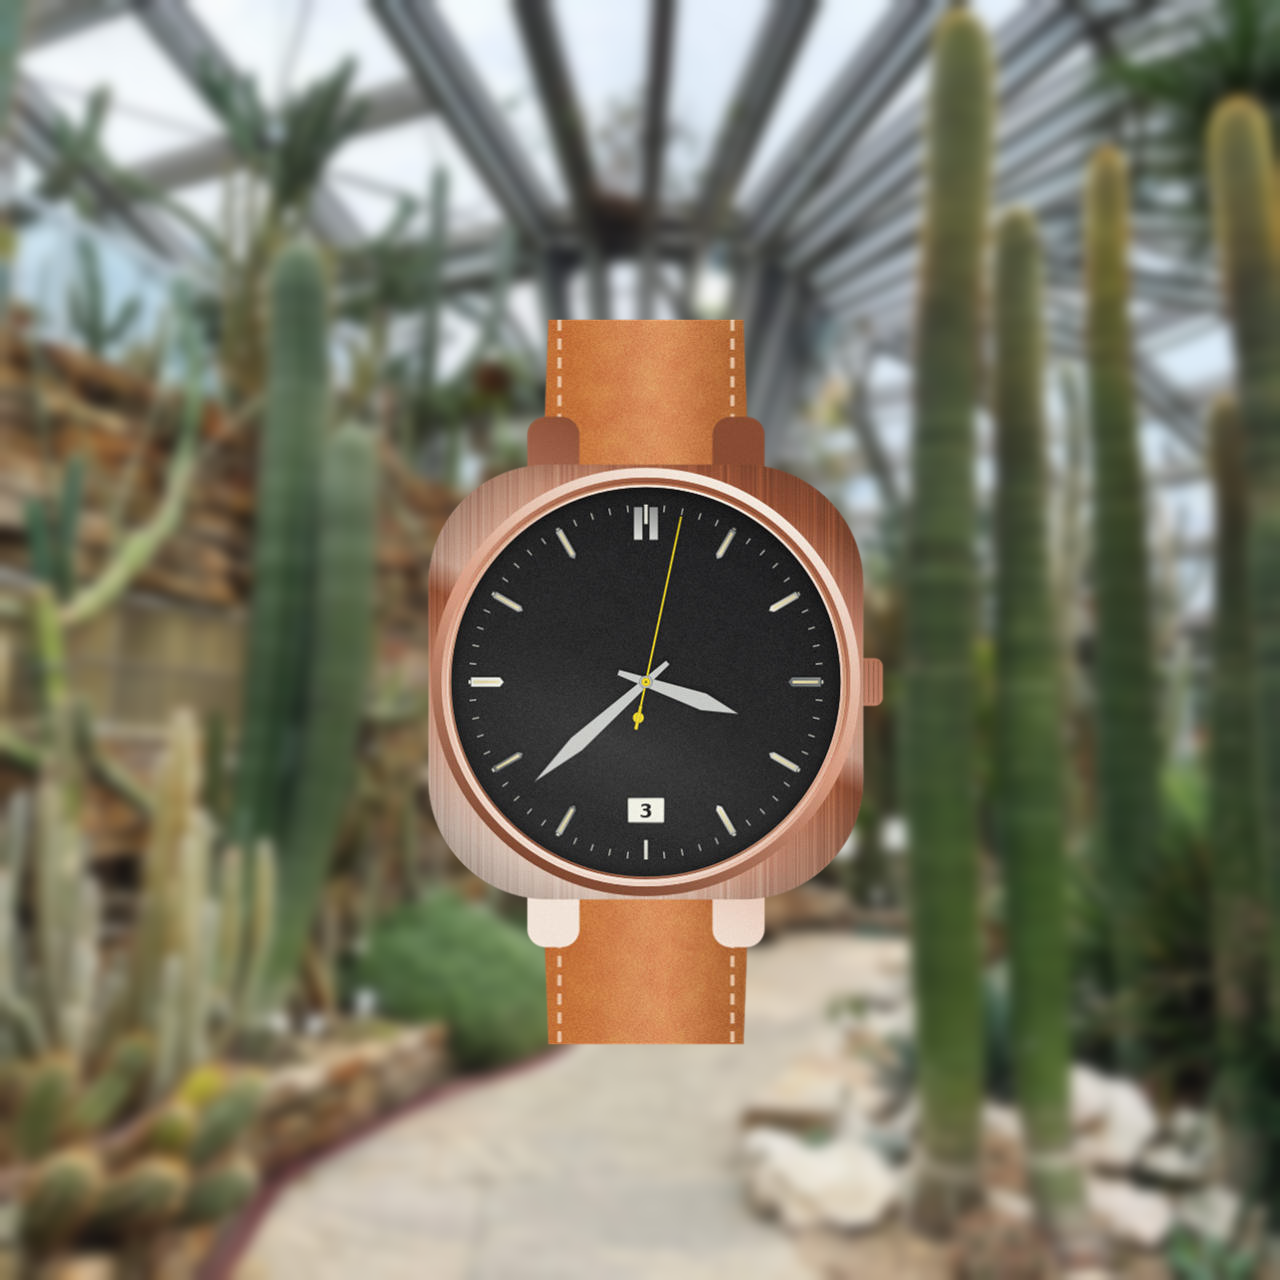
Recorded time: 3.38.02
